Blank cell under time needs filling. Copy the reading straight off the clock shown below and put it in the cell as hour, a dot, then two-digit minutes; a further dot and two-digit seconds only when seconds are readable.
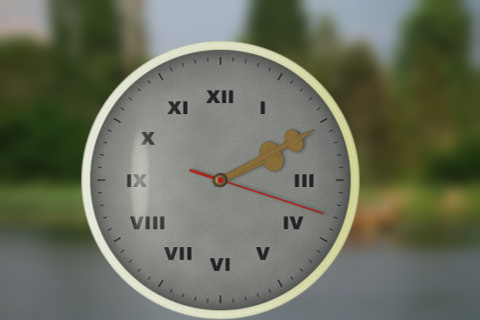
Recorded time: 2.10.18
